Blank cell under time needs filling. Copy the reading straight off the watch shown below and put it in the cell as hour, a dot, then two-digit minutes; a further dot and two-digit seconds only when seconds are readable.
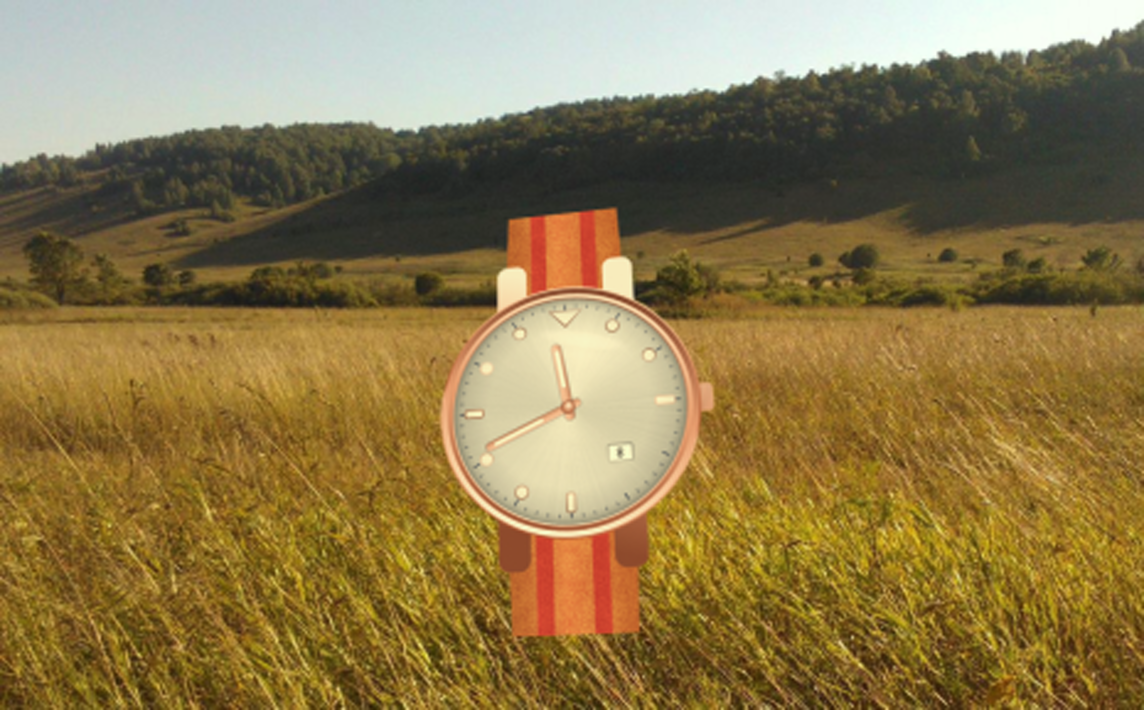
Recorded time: 11.41
